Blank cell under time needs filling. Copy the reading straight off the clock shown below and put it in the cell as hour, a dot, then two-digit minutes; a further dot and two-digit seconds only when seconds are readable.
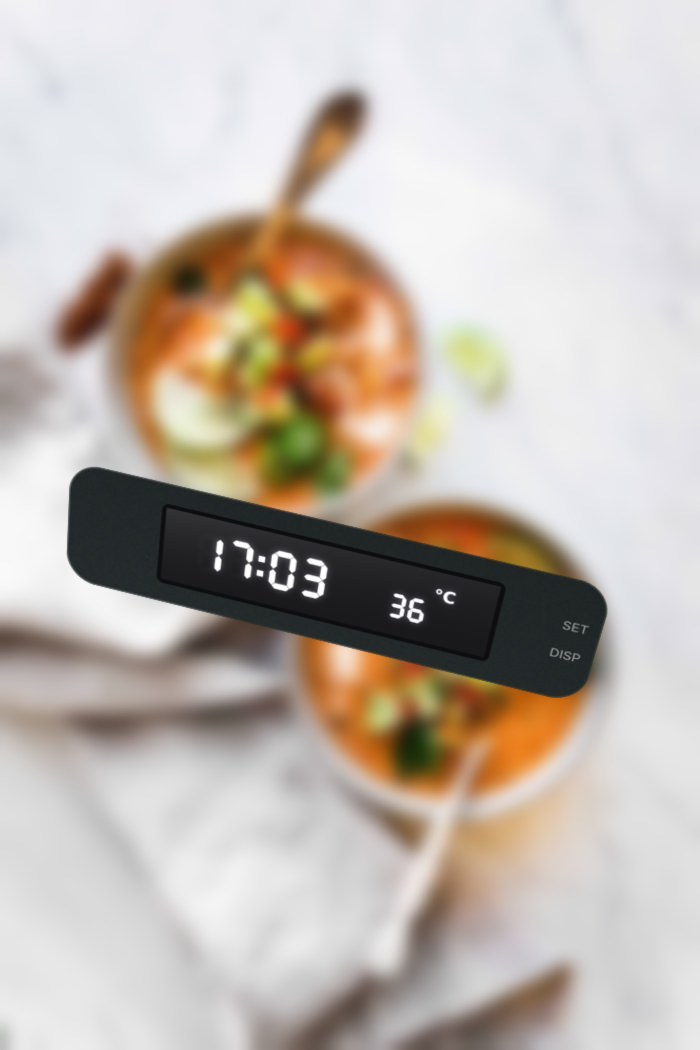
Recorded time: 17.03
